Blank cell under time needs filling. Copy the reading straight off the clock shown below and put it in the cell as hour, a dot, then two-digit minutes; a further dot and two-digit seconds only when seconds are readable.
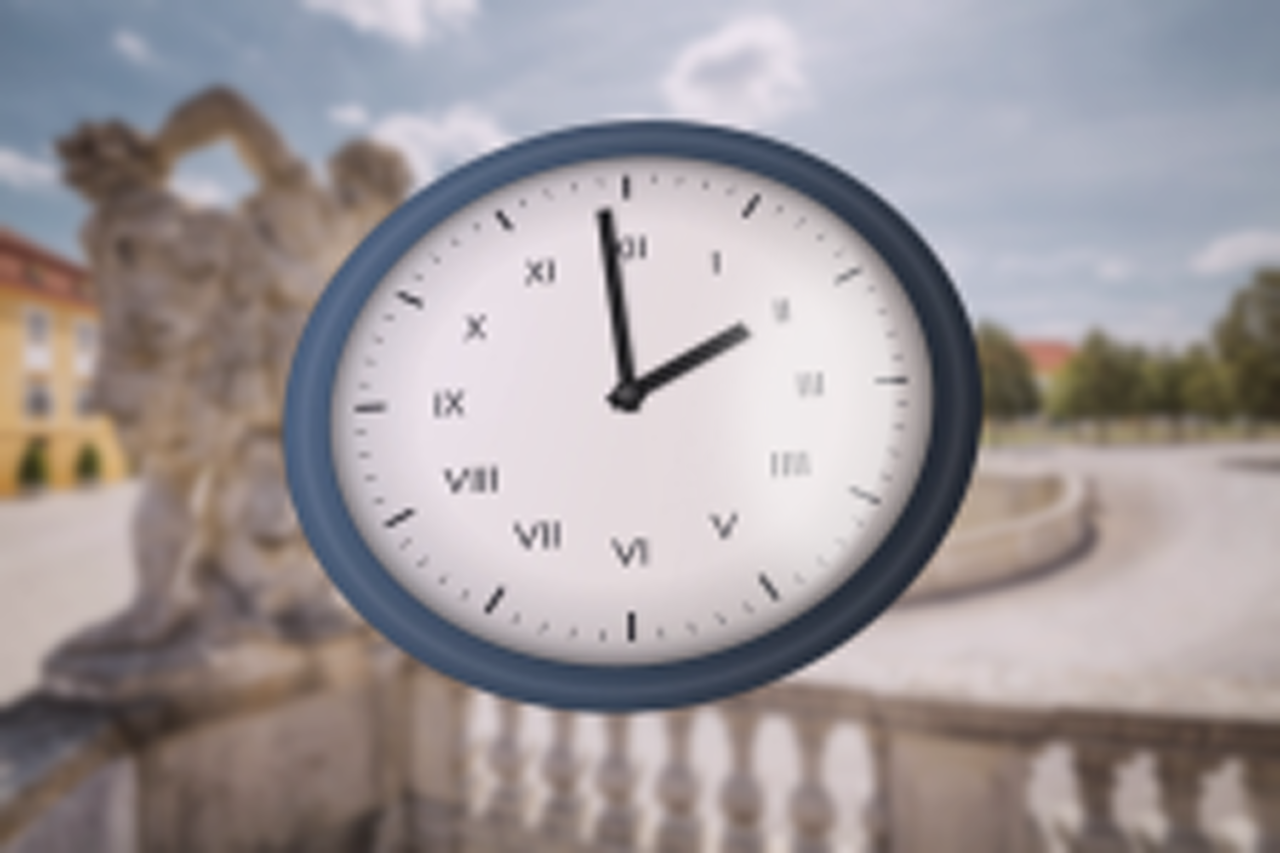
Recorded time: 1.59
